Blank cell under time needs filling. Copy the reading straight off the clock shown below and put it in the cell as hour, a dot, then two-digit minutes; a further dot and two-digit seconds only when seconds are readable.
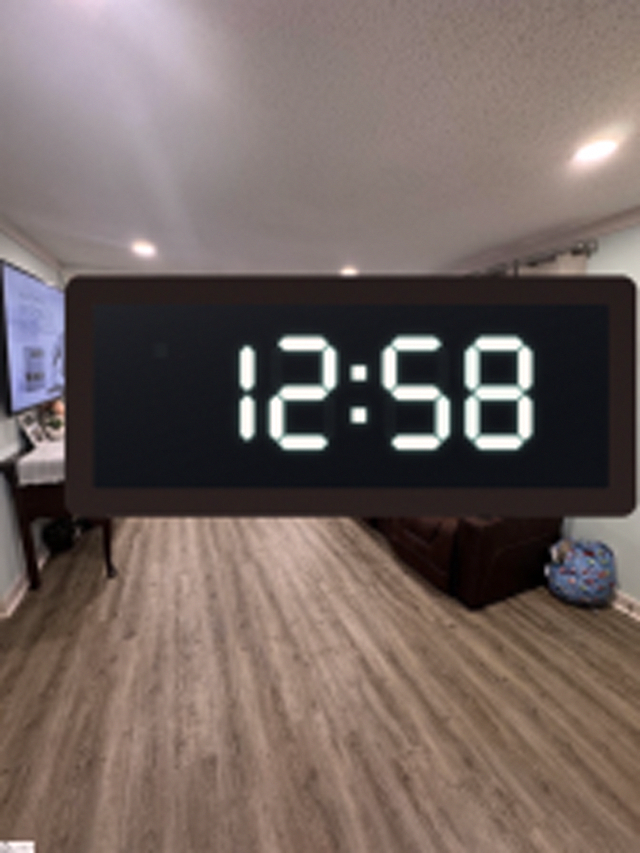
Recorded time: 12.58
